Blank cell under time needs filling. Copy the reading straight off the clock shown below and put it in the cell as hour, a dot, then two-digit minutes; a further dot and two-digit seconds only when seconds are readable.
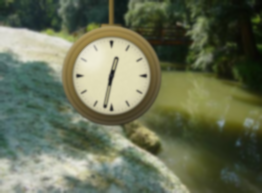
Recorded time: 12.32
